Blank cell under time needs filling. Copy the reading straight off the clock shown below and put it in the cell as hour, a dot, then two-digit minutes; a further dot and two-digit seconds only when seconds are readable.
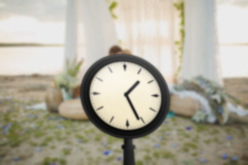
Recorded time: 1.26
